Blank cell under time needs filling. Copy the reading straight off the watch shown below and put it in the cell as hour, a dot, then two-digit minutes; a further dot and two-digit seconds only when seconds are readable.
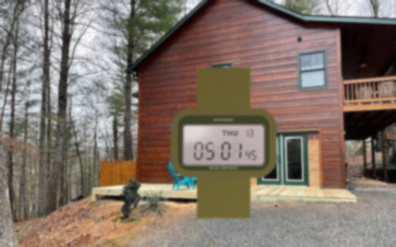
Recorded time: 5.01
